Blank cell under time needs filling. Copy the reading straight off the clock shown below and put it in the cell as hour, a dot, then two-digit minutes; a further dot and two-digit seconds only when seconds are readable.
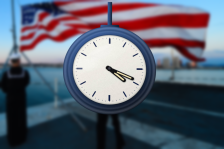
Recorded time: 4.19
